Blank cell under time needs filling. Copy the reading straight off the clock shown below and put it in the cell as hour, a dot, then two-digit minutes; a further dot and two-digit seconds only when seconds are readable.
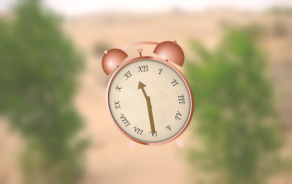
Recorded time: 11.30
